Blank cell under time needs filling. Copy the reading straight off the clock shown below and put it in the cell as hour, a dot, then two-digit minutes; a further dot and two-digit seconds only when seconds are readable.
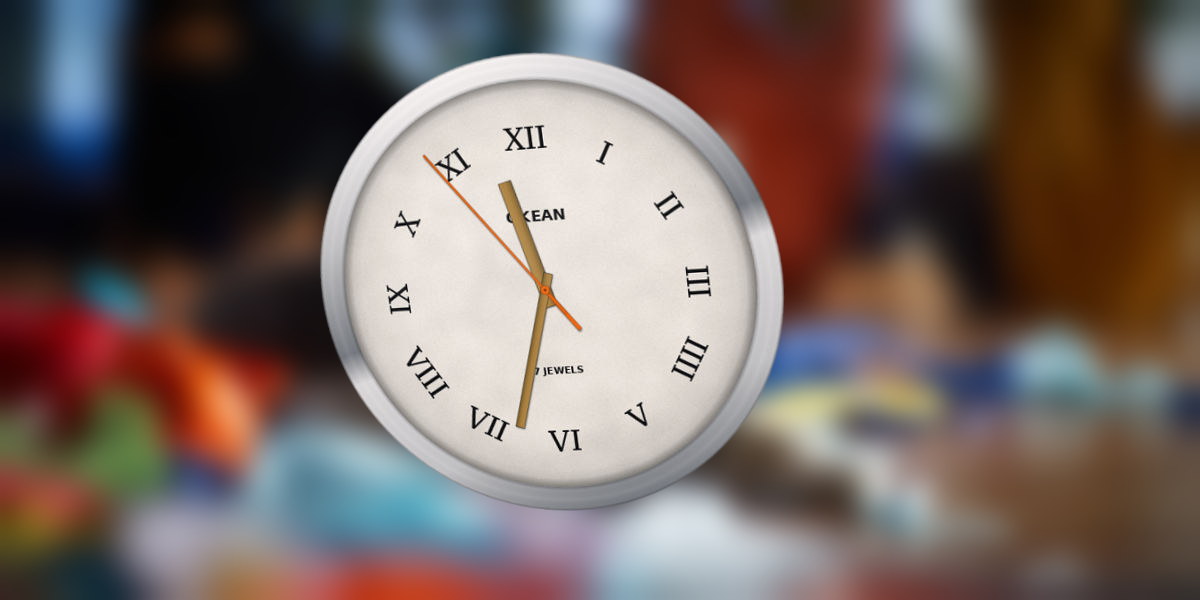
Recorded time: 11.32.54
